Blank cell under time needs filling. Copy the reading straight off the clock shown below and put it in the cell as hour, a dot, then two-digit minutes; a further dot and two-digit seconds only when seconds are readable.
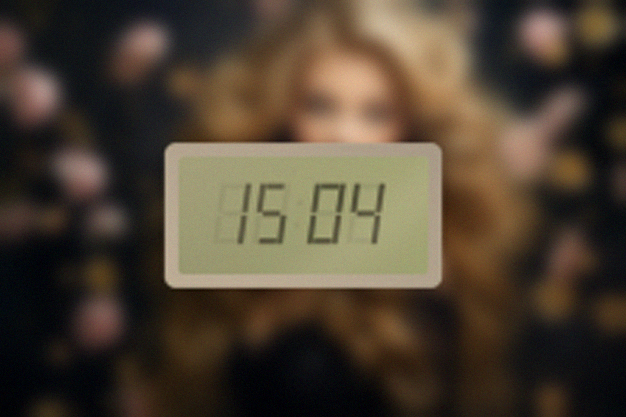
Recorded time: 15.04
